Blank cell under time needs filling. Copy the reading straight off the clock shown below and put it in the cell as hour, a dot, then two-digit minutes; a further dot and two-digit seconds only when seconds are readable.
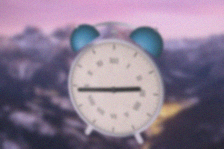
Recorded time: 2.44
